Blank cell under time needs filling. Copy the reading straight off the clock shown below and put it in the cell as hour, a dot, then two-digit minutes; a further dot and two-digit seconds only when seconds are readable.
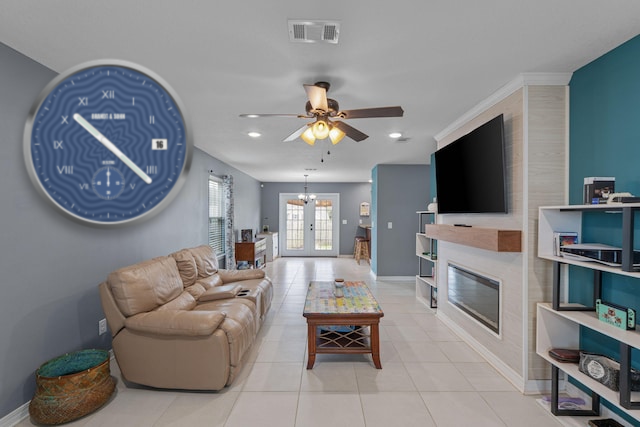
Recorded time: 10.22
